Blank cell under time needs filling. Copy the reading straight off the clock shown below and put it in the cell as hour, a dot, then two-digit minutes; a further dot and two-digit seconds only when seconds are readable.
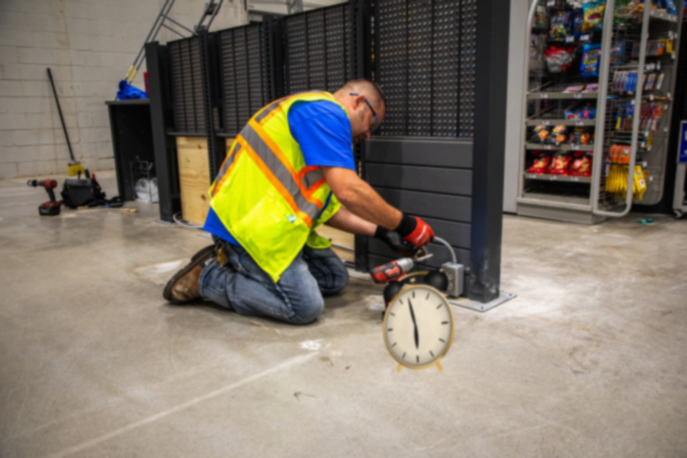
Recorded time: 5.58
